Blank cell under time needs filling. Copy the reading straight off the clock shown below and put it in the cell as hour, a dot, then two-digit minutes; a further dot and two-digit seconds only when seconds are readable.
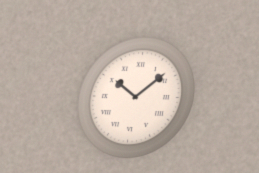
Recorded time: 10.08
